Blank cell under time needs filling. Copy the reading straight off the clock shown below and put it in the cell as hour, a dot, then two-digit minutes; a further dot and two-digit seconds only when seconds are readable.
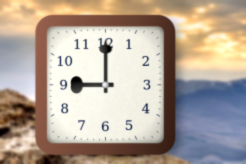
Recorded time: 9.00
